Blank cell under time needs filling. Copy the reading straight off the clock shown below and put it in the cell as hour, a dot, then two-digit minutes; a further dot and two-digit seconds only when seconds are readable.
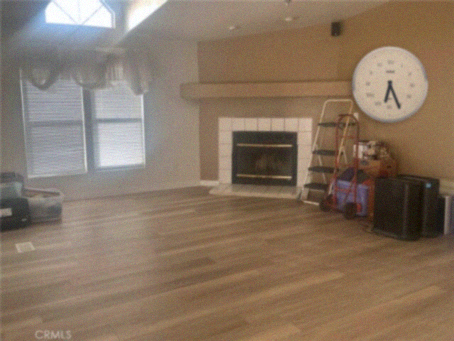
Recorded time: 6.26
